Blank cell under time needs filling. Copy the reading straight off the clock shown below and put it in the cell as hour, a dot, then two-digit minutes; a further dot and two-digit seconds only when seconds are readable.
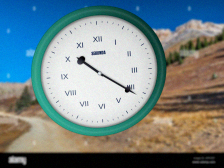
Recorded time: 10.21
